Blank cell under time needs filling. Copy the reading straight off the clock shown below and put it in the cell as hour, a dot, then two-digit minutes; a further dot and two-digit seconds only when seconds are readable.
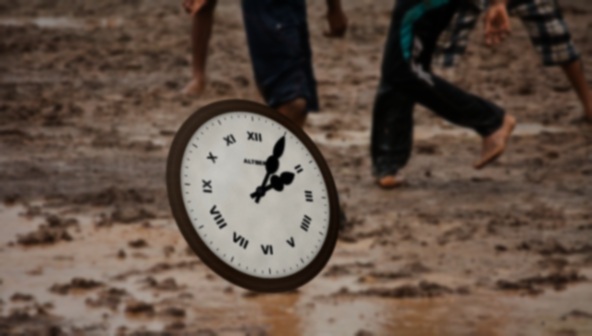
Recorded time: 2.05
